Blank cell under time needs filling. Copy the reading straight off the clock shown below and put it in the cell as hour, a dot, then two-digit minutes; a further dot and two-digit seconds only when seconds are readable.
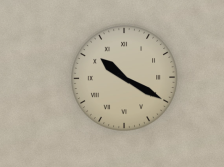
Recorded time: 10.20
